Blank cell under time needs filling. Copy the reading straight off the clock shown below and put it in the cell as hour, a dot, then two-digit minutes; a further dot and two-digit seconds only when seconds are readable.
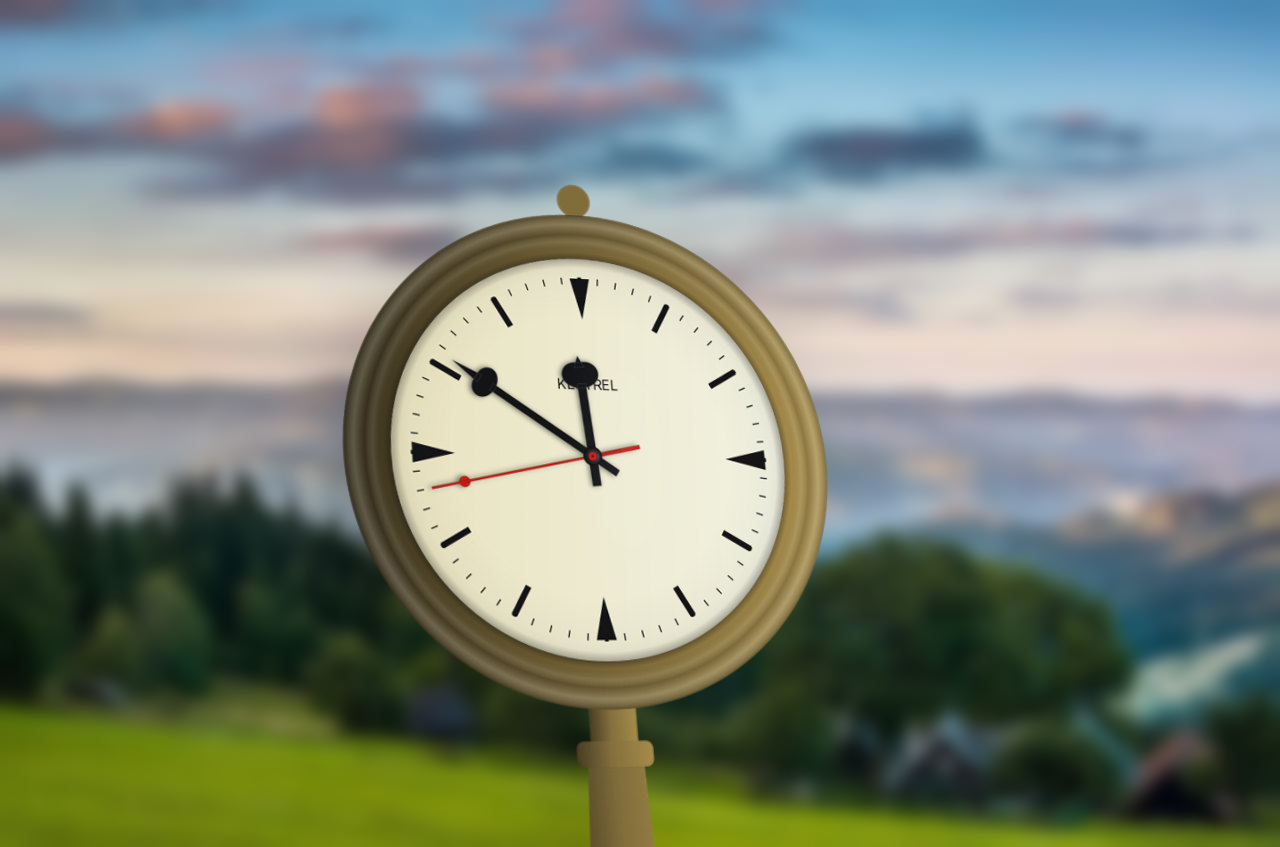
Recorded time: 11.50.43
